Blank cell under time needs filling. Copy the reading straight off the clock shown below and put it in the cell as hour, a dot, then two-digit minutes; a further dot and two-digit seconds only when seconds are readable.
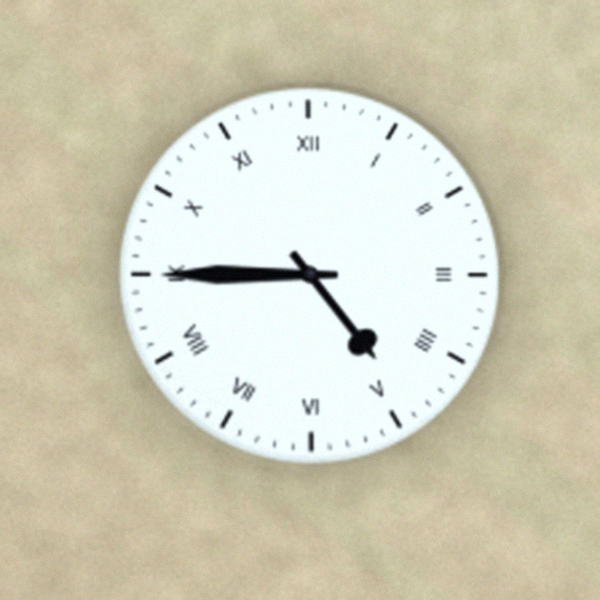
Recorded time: 4.45
